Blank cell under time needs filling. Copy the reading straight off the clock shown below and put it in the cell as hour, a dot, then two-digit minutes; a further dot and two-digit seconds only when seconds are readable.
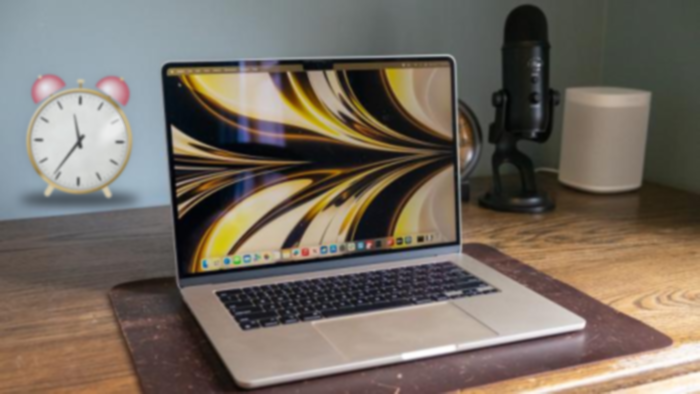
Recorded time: 11.36
